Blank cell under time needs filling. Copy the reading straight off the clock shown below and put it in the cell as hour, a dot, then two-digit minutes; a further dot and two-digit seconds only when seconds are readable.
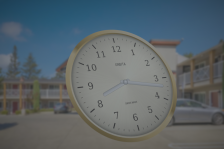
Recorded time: 8.17
